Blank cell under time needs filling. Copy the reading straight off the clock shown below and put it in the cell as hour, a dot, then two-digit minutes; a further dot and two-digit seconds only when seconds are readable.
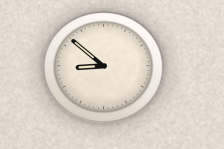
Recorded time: 8.52
